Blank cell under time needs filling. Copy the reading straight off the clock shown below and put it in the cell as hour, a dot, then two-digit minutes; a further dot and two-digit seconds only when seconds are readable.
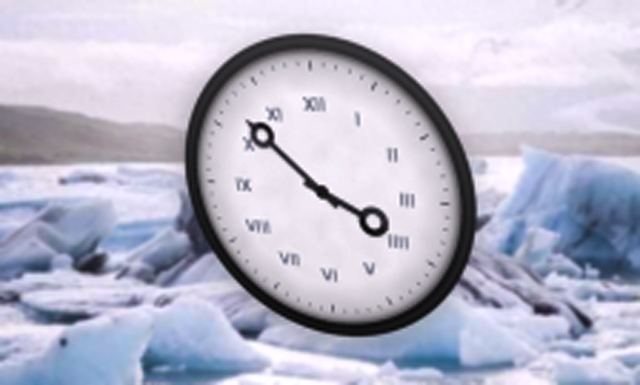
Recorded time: 3.52
